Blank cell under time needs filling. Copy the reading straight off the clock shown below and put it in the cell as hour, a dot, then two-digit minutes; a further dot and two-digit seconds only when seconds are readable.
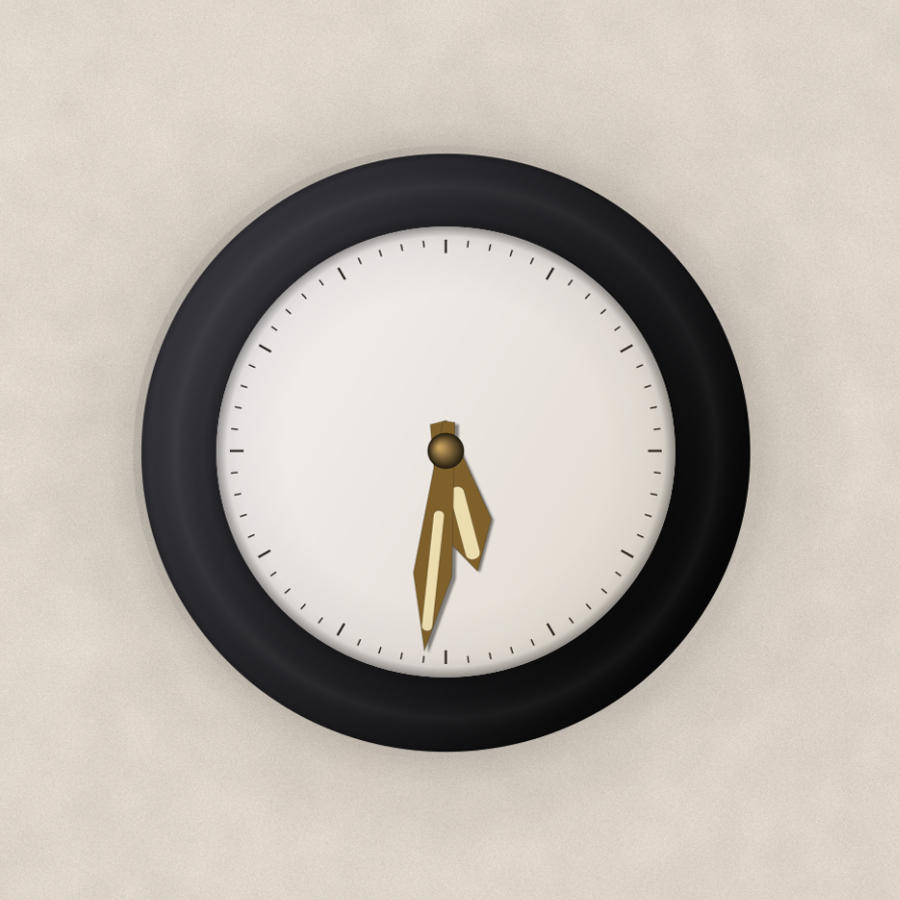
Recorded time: 5.31
